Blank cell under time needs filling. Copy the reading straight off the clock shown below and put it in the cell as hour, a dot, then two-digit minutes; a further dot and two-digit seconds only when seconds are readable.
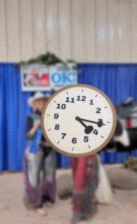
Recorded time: 4.16
